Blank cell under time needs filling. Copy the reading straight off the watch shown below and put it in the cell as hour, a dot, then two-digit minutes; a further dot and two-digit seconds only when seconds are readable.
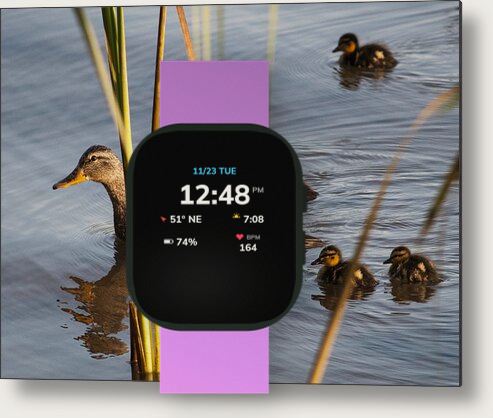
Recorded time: 12.48
